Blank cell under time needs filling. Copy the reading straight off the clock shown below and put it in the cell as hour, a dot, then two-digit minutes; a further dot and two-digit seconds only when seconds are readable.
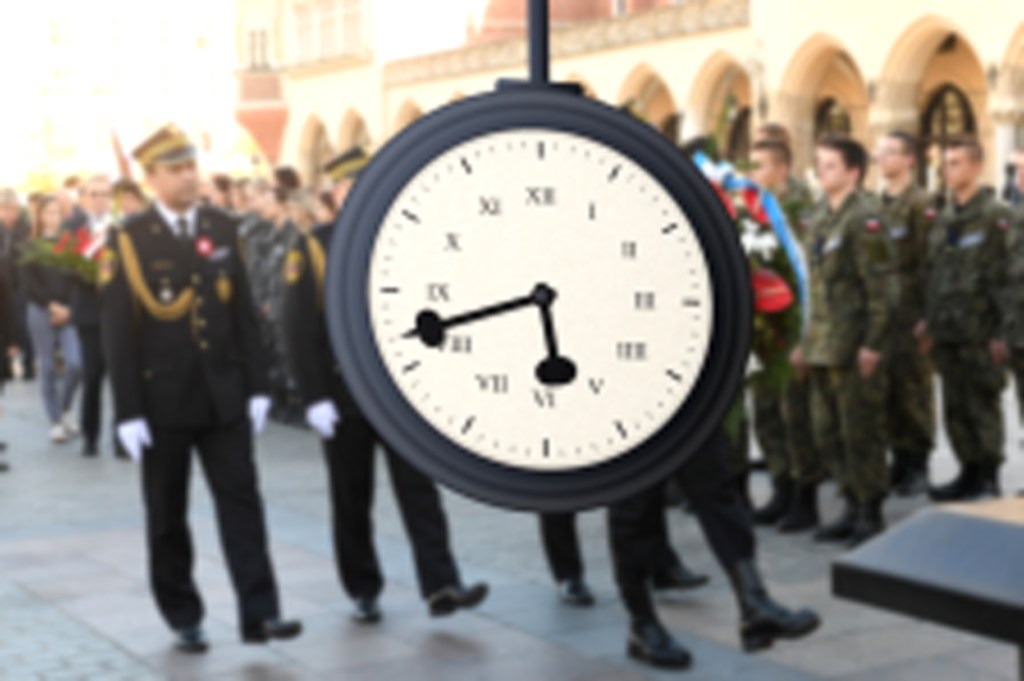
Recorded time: 5.42
